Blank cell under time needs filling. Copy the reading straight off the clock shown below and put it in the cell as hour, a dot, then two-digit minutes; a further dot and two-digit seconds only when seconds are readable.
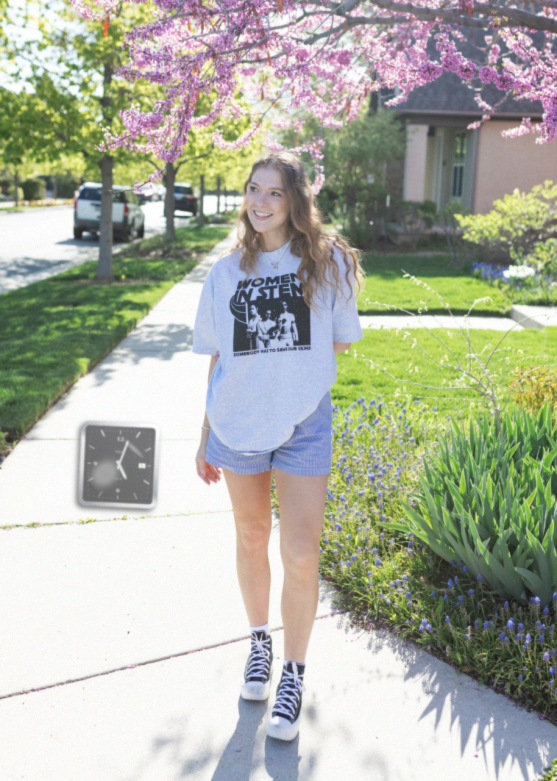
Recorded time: 5.03
